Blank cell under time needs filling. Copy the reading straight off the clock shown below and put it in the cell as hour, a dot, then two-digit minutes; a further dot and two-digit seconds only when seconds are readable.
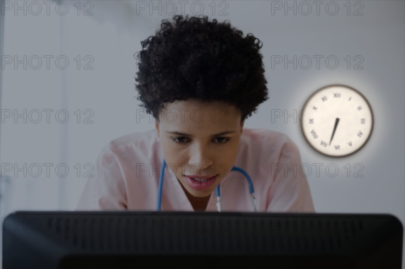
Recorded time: 6.33
